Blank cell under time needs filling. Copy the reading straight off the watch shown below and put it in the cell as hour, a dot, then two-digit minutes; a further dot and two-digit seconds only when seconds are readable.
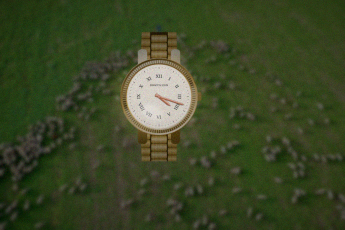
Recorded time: 4.18
